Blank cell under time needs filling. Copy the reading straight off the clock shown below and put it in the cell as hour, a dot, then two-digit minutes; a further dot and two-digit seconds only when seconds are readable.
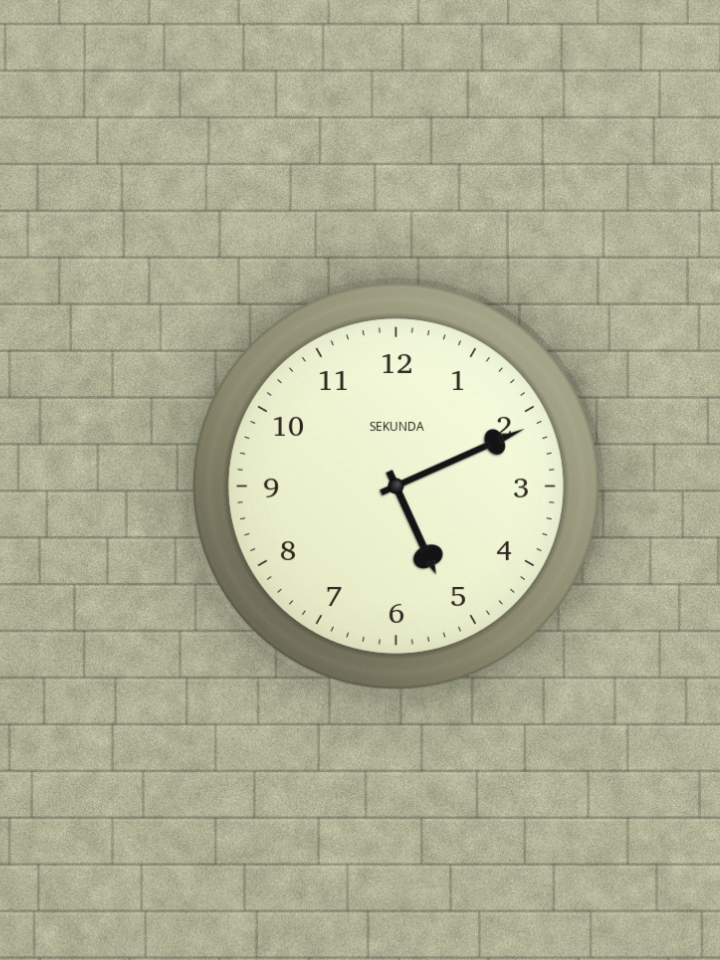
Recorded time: 5.11
